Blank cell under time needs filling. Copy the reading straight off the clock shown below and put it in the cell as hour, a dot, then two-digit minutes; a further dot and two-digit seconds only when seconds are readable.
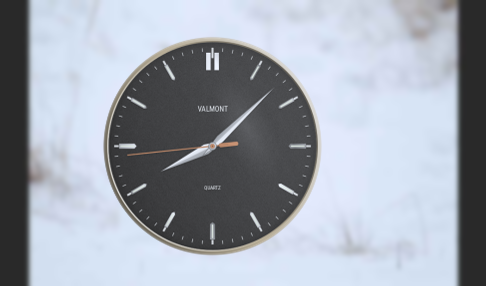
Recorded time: 8.07.44
